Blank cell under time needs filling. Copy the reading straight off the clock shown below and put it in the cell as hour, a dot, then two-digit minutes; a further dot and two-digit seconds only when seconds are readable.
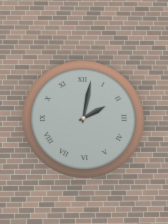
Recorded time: 2.02
